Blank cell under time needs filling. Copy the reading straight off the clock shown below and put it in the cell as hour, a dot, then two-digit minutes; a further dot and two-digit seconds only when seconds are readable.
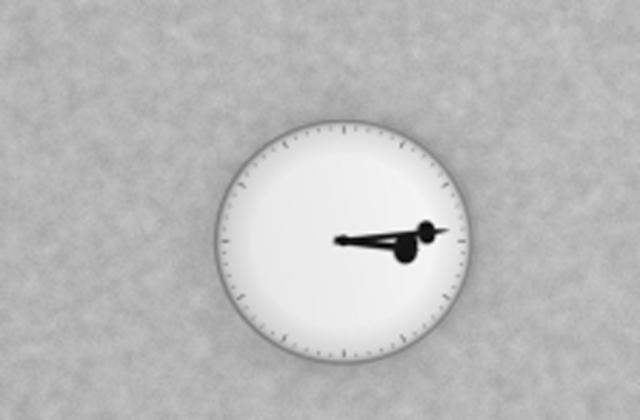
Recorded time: 3.14
